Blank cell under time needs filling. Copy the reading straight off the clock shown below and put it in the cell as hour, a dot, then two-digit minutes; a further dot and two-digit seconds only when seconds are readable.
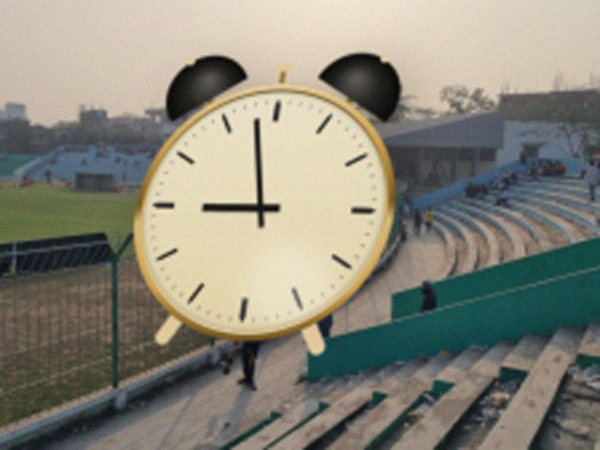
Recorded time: 8.58
